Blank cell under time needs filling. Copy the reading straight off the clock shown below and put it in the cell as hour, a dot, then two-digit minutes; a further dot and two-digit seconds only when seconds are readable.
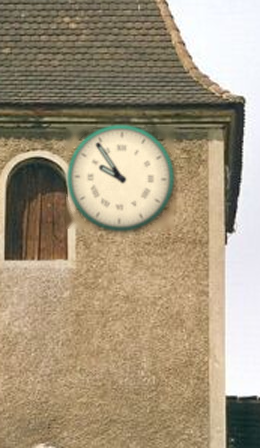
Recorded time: 9.54
